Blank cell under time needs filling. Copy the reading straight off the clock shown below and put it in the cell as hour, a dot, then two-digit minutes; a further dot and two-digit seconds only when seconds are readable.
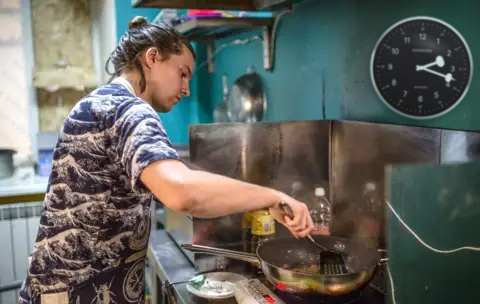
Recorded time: 2.18
